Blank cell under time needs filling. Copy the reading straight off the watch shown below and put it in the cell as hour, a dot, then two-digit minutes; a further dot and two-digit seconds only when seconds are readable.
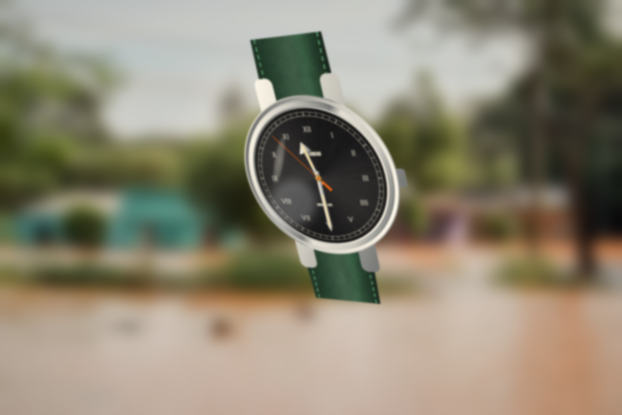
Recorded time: 11.29.53
